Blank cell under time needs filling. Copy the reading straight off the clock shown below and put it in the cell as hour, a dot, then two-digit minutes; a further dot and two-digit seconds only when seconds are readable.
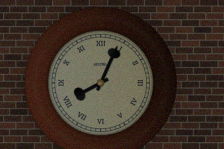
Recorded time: 8.04
